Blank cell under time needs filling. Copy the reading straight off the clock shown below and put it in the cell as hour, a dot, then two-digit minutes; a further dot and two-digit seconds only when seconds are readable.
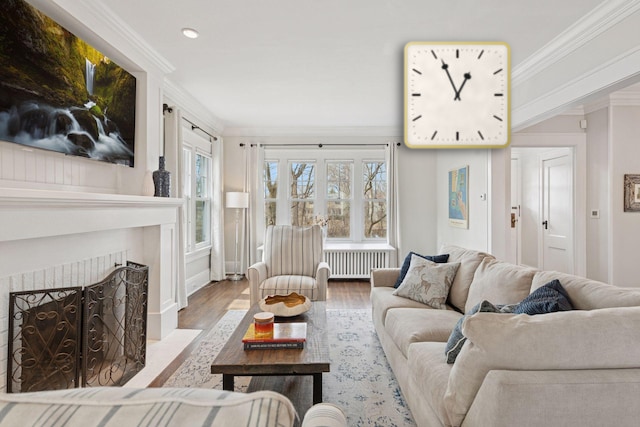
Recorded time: 12.56
